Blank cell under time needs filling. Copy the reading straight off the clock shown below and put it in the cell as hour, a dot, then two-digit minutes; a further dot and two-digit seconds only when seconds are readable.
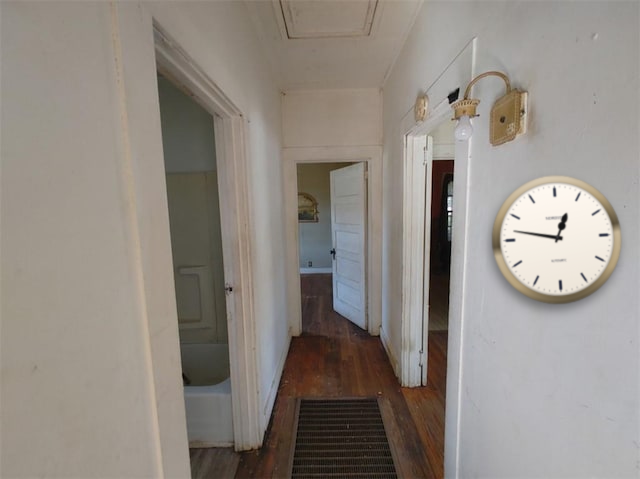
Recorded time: 12.47
